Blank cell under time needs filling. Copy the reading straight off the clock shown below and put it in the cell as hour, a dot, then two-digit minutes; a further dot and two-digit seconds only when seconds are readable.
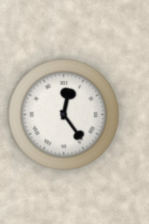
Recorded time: 12.24
